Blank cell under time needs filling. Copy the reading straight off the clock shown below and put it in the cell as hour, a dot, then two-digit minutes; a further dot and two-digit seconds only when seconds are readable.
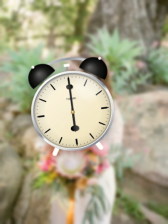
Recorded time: 6.00
